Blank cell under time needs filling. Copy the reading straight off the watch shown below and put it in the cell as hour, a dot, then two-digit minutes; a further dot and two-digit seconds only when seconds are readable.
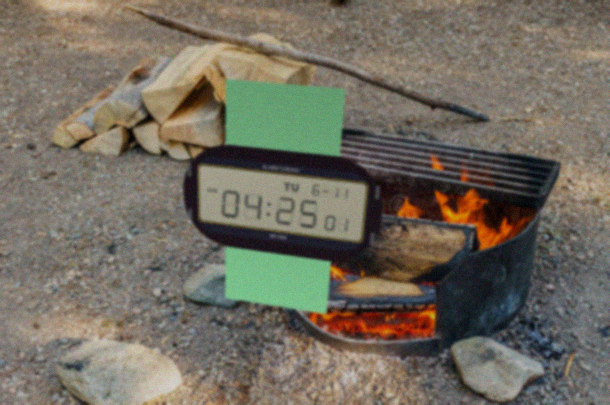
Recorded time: 4.25.01
